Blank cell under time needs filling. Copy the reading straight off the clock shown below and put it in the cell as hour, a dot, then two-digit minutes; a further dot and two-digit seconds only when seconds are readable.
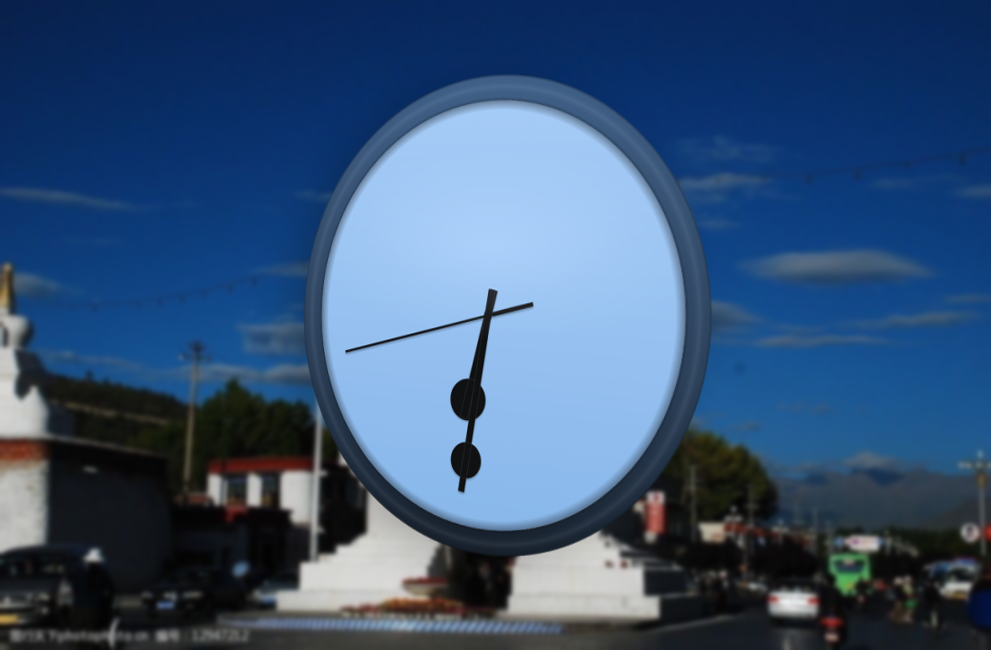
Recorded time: 6.31.43
